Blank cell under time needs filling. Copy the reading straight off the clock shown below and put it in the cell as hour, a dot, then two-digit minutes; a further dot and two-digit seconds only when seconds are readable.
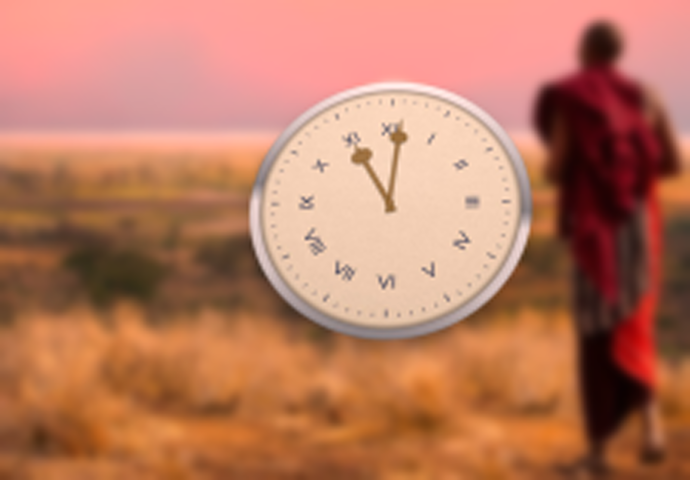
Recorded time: 11.01
